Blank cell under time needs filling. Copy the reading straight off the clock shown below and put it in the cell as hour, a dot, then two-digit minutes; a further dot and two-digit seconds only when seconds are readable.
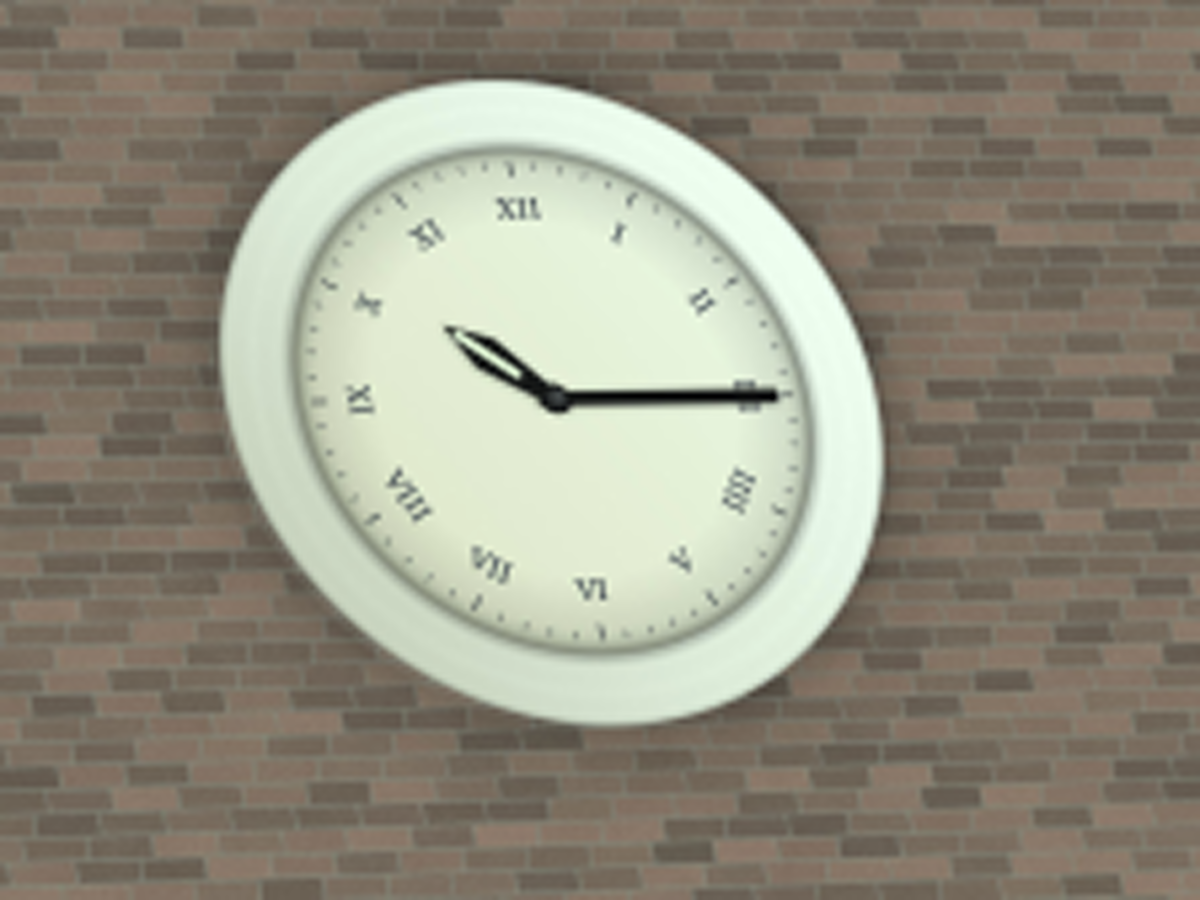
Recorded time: 10.15
